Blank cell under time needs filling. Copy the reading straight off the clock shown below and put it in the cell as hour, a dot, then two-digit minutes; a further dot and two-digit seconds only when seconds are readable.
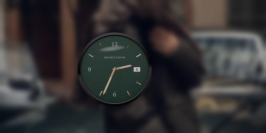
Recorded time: 2.34
